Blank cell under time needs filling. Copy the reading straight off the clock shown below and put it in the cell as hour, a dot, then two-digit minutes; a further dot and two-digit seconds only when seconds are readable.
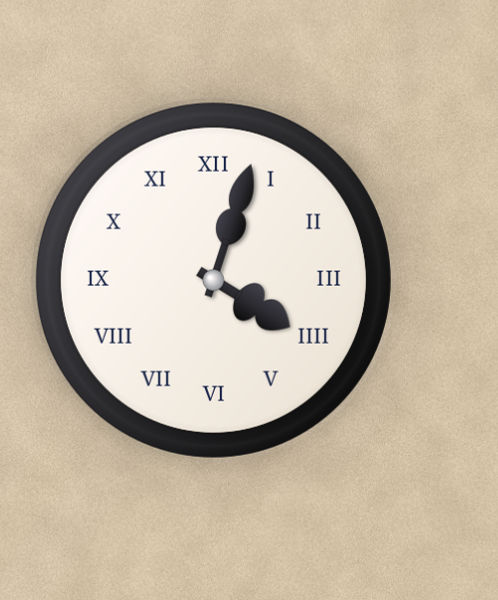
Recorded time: 4.03
